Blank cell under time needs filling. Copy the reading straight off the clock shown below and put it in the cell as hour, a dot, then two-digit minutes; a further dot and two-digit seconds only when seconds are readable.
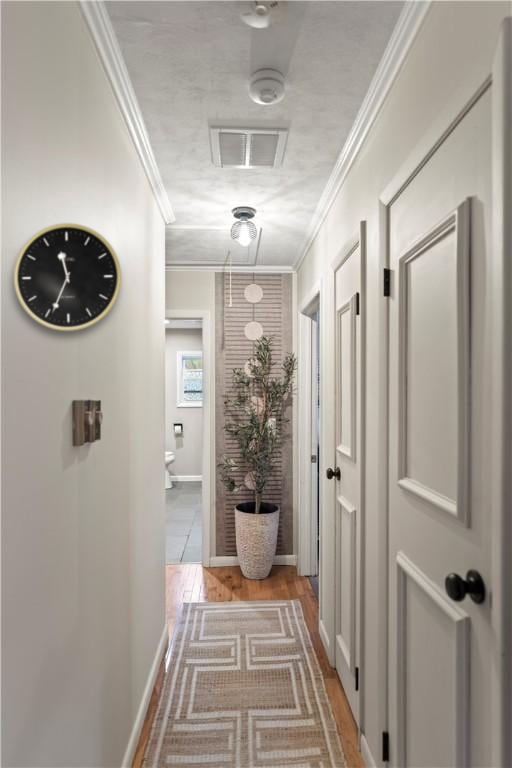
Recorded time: 11.34
